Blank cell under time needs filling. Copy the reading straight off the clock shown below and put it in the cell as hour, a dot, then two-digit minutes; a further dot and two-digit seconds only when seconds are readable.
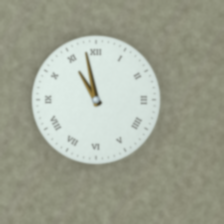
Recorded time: 10.58
